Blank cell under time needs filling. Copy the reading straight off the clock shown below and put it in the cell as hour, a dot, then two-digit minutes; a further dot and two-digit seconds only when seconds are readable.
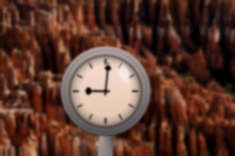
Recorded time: 9.01
